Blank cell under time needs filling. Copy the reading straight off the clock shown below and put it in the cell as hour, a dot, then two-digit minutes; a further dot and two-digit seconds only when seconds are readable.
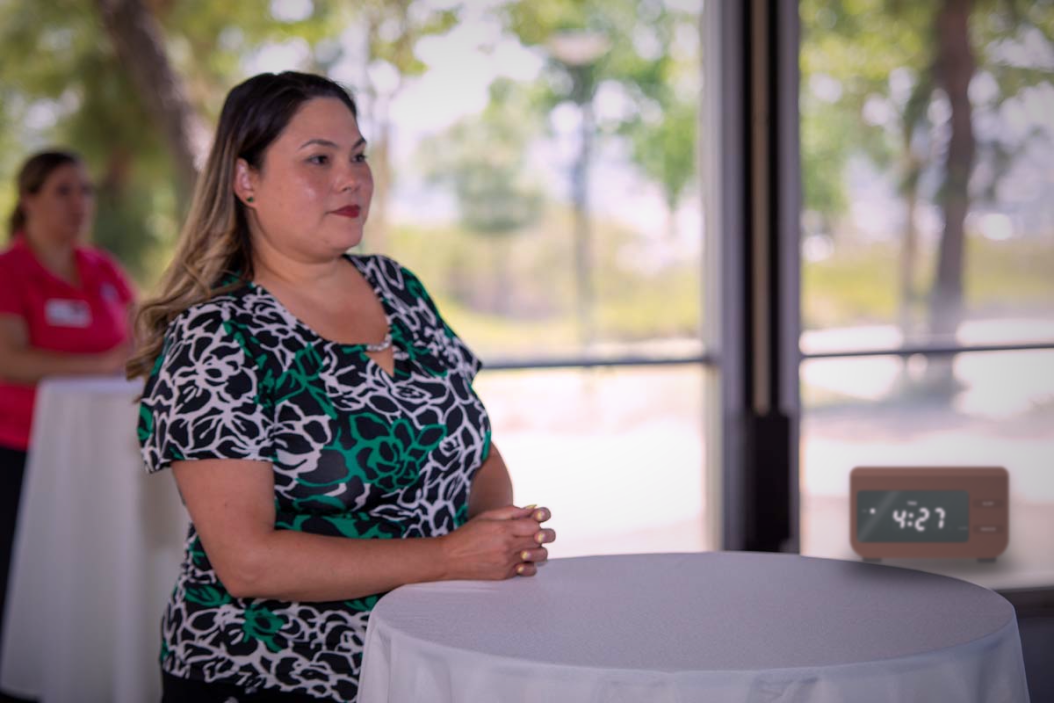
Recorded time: 4.27
